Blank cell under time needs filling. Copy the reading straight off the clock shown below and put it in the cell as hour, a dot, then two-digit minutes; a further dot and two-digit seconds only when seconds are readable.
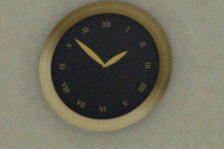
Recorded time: 1.52
